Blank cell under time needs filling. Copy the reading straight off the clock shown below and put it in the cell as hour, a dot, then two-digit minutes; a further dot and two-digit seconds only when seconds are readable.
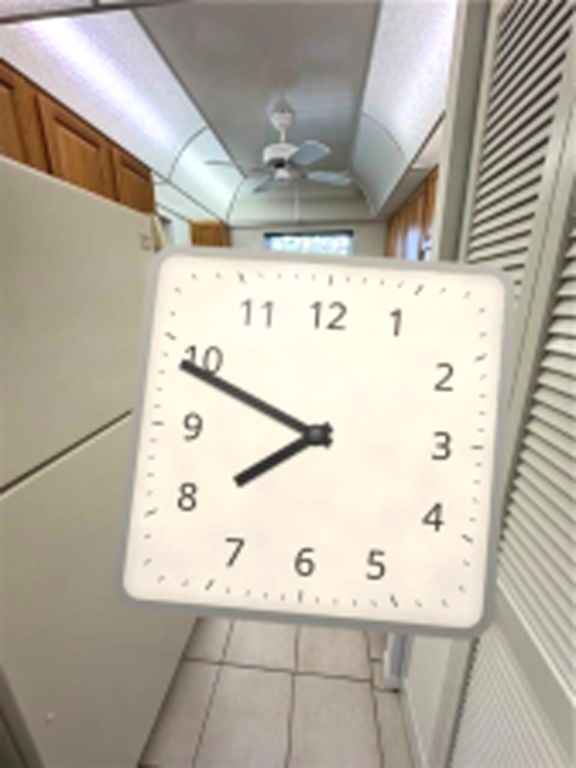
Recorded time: 7.49
